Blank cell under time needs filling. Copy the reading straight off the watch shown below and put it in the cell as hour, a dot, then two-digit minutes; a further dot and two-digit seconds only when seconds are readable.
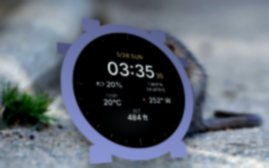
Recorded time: 3.35
